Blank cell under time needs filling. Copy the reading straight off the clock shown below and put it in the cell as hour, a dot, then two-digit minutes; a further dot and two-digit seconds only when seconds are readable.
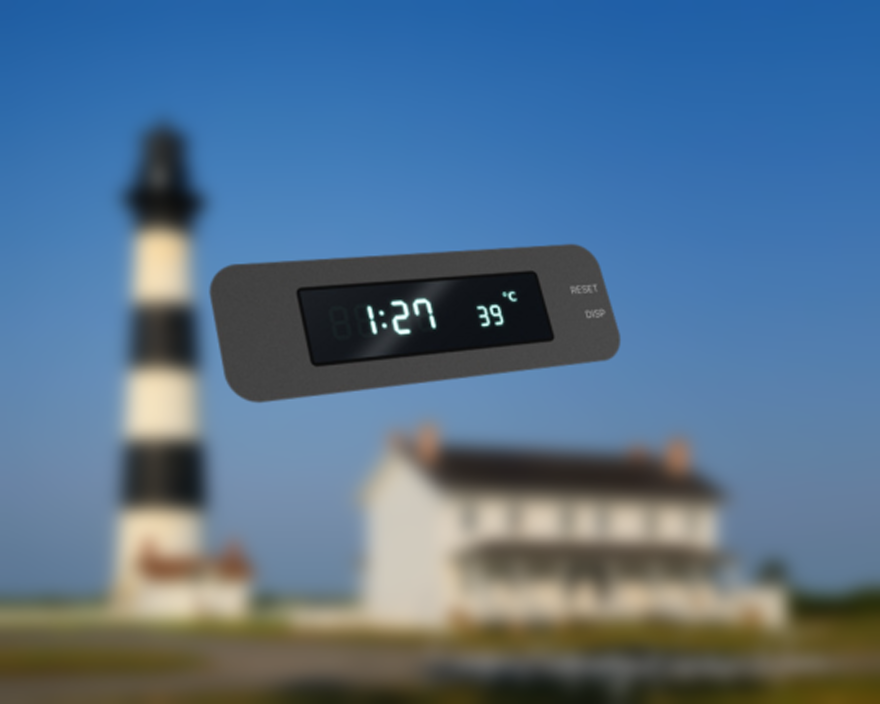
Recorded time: 1.27
